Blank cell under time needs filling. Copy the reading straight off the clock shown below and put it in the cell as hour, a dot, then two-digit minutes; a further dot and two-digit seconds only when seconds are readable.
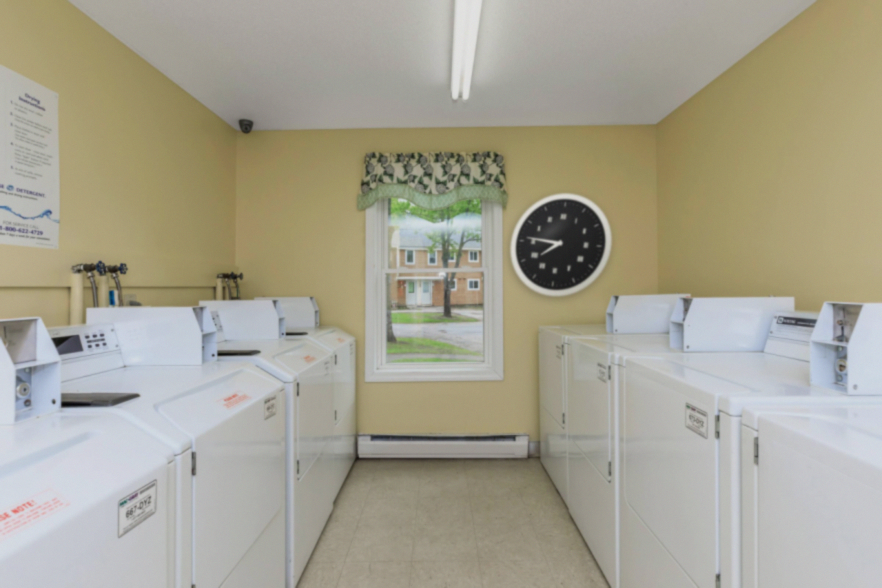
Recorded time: 7.46
